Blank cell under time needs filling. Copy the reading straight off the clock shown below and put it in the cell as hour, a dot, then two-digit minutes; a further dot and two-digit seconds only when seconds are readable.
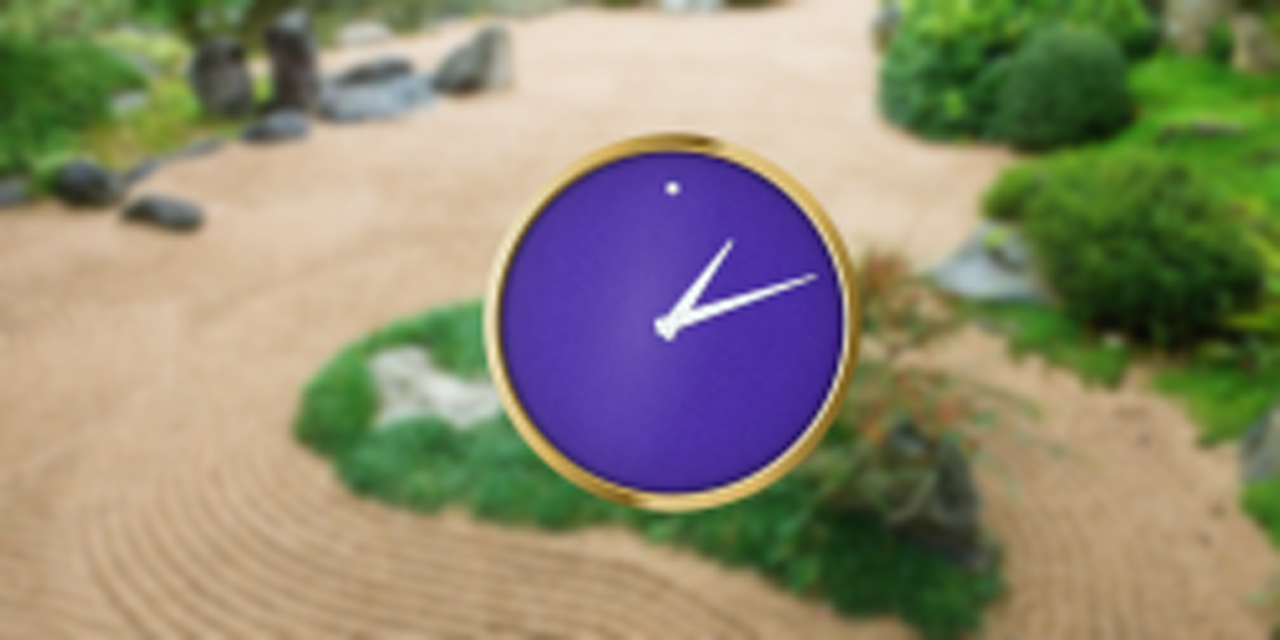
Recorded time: 1.12
